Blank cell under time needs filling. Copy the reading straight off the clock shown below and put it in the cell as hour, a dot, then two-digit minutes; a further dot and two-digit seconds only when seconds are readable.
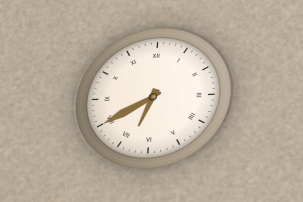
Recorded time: 6.40
